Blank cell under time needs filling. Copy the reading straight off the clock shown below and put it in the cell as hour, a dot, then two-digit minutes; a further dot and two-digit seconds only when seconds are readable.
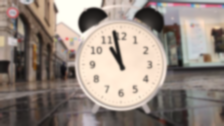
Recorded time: 10.58
